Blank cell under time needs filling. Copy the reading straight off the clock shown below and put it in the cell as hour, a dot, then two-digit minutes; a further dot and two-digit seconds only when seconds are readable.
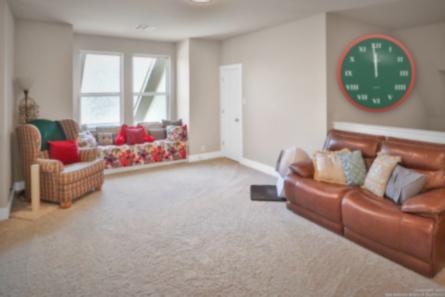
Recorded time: 11.59
